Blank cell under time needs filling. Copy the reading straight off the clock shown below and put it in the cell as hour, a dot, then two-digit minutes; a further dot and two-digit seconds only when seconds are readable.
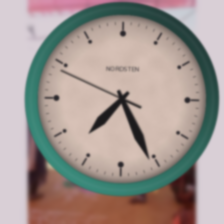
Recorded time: 7.25.49
